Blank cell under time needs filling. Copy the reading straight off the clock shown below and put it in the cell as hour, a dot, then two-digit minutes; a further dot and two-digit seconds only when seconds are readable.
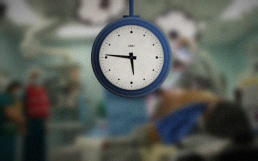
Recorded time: 5.46
